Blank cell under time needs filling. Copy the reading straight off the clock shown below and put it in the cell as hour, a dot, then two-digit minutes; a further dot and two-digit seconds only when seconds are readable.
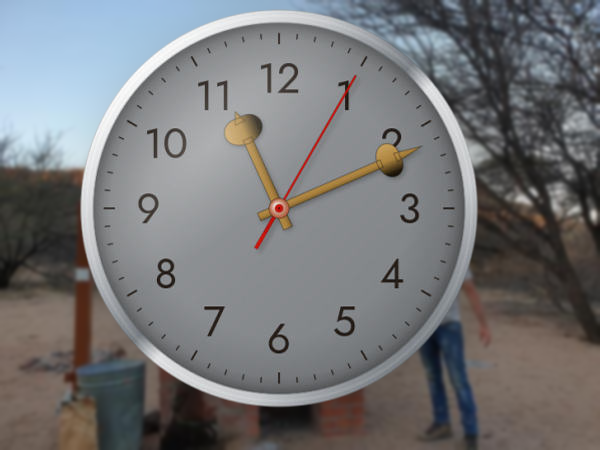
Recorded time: 11.11.05
